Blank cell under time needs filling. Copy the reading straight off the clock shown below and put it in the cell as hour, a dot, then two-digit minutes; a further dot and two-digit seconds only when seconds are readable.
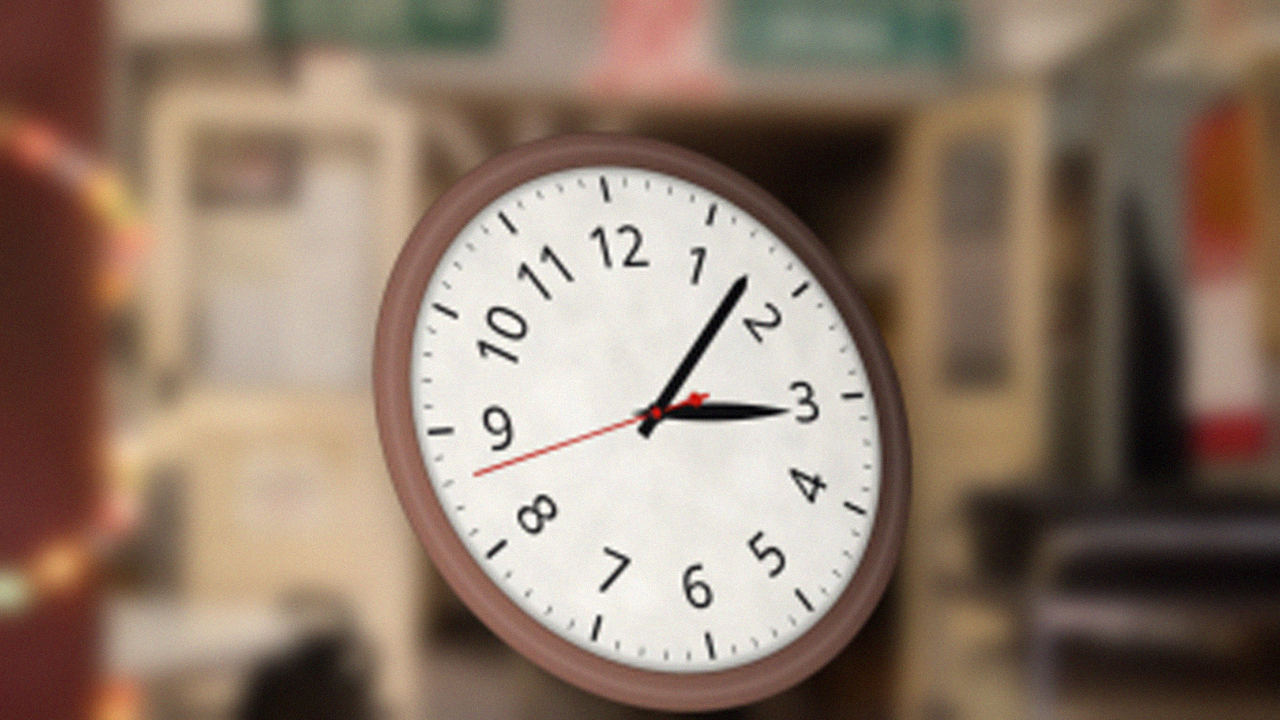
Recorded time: 3.07.43
